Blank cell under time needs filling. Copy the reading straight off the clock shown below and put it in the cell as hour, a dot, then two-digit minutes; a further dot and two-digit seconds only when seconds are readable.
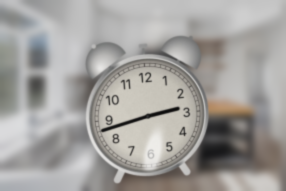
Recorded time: 2.43
